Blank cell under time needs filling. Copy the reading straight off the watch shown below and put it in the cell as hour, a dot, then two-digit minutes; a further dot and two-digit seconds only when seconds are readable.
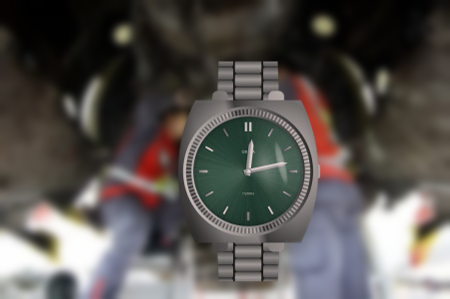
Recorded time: 12.13
